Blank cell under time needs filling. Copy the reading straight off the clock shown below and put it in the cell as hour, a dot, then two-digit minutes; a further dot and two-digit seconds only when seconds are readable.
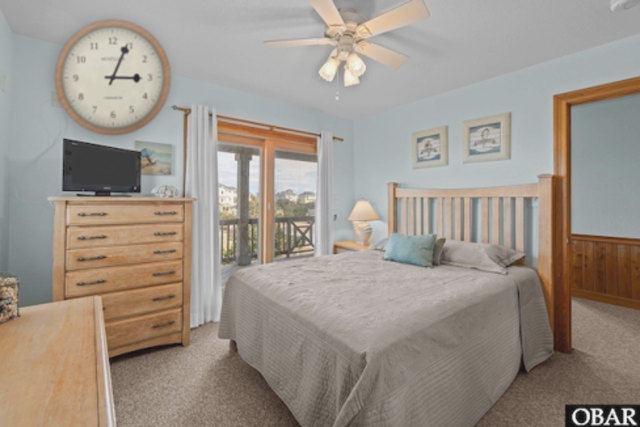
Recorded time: 3.04
